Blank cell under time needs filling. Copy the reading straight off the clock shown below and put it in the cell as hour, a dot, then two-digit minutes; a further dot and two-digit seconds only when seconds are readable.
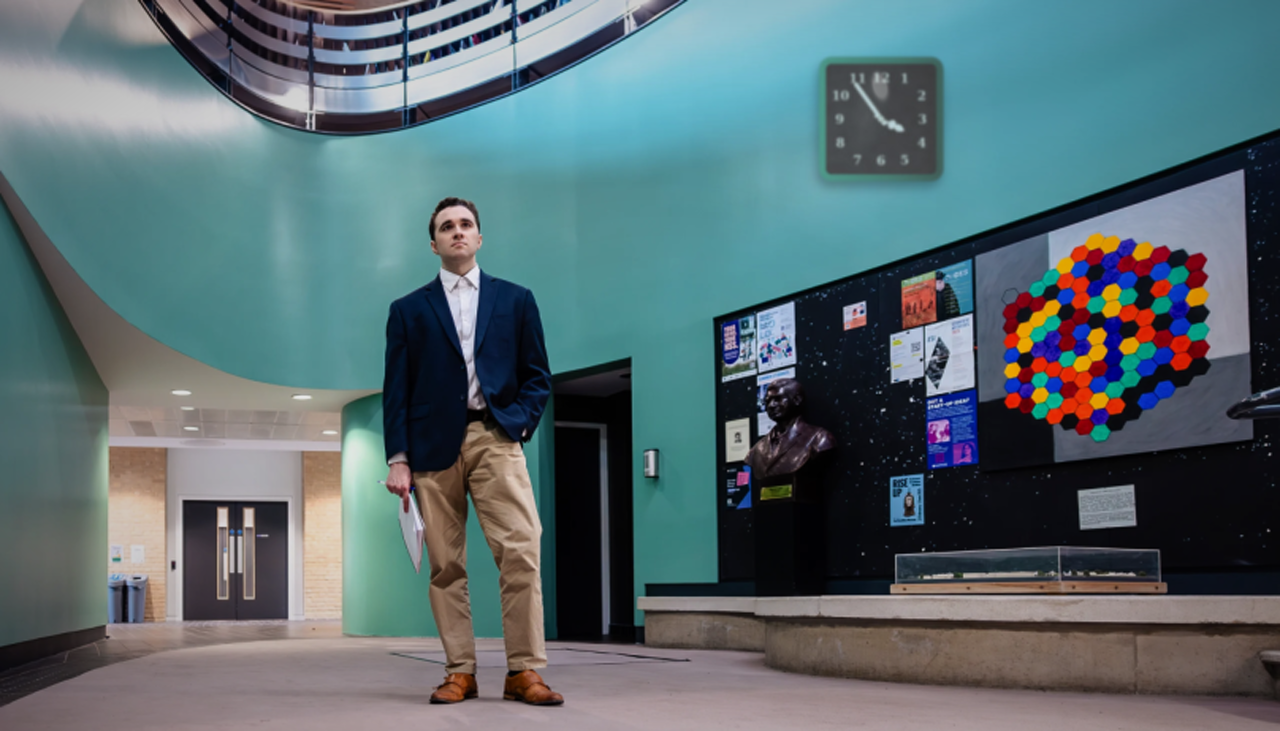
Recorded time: 3.54
